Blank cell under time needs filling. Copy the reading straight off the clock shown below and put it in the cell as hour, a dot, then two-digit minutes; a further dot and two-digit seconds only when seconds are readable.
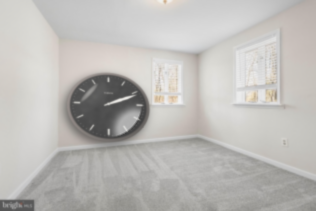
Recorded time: 2.11
